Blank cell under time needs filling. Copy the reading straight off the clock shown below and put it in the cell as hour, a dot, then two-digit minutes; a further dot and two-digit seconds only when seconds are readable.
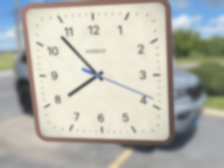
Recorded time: 7.53.19
